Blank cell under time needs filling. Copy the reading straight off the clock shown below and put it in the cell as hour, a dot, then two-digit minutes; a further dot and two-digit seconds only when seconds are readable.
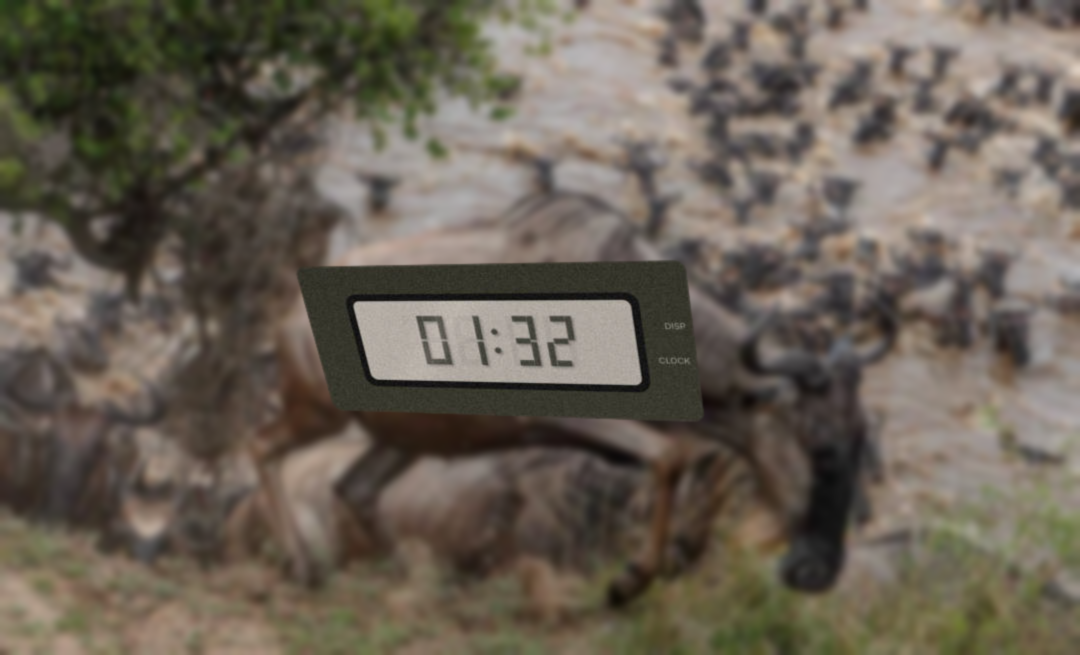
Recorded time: 1.32
